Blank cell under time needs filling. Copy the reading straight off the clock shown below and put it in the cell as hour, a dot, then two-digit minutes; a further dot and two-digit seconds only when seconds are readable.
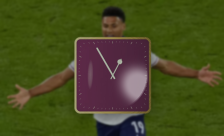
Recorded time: 12.55
